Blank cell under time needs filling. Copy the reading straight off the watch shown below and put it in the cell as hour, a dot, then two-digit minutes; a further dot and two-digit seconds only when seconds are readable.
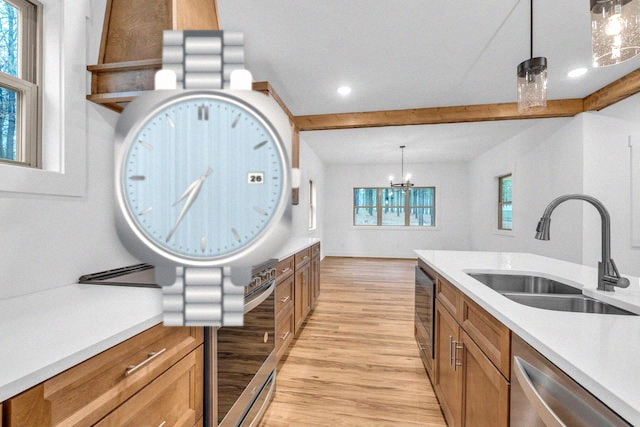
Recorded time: 7.35
